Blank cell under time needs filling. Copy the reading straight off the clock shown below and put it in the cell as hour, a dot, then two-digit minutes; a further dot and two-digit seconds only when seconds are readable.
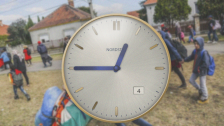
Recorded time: 12.45
